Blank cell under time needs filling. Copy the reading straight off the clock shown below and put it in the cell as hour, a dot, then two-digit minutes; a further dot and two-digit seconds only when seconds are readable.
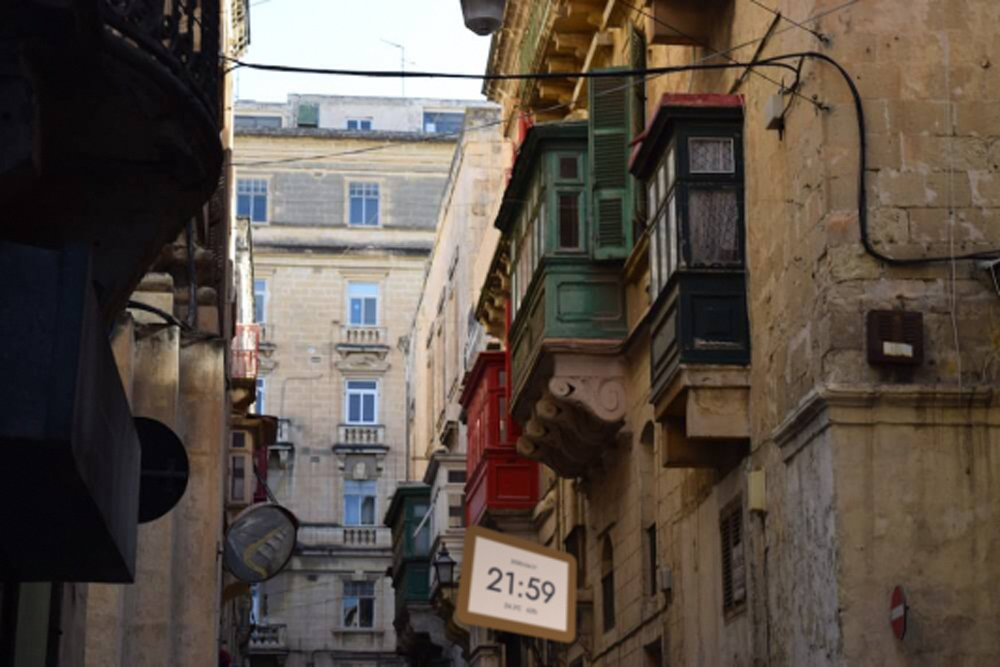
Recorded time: 21.59
